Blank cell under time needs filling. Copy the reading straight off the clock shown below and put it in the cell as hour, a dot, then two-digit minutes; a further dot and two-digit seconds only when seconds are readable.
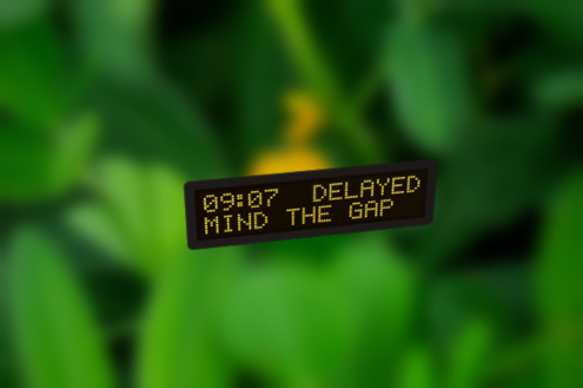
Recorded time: 9.07
